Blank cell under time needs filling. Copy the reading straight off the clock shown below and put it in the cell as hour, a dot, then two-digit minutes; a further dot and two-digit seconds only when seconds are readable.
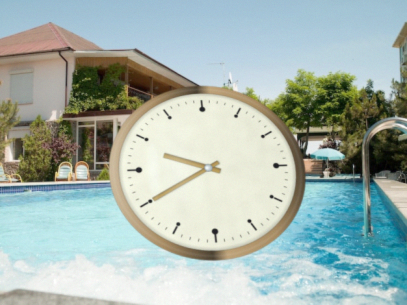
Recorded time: 9.40
